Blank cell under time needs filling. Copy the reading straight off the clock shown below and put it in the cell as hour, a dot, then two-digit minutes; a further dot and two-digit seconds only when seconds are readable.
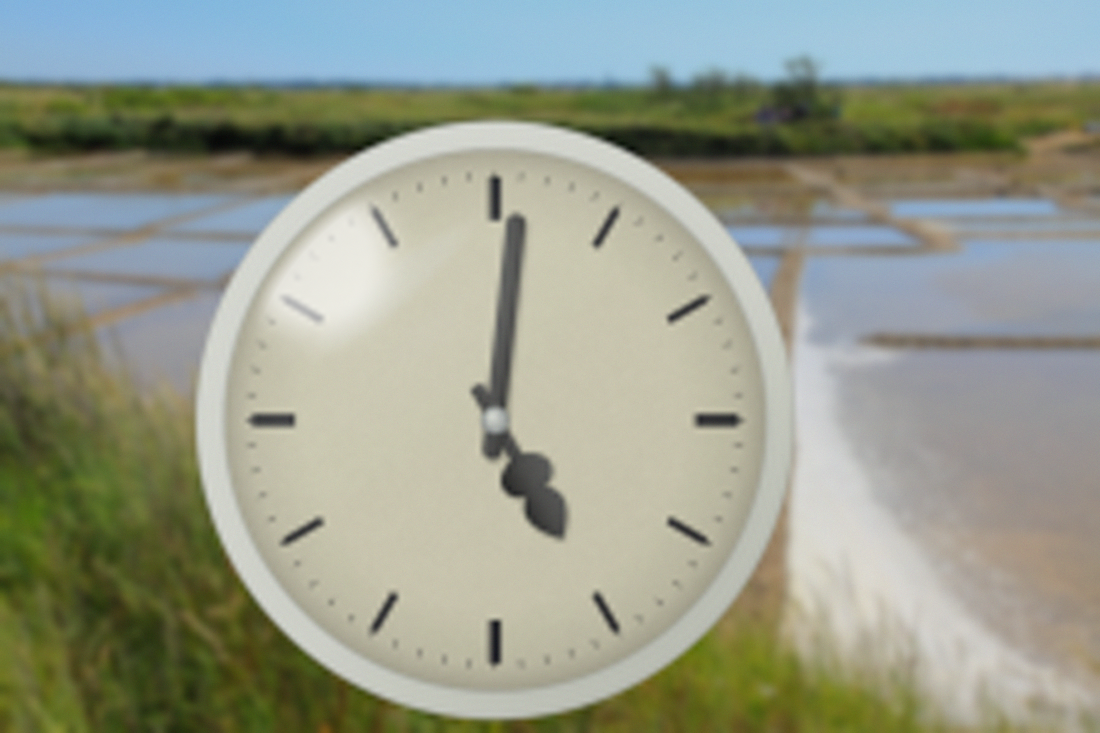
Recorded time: 5.01
